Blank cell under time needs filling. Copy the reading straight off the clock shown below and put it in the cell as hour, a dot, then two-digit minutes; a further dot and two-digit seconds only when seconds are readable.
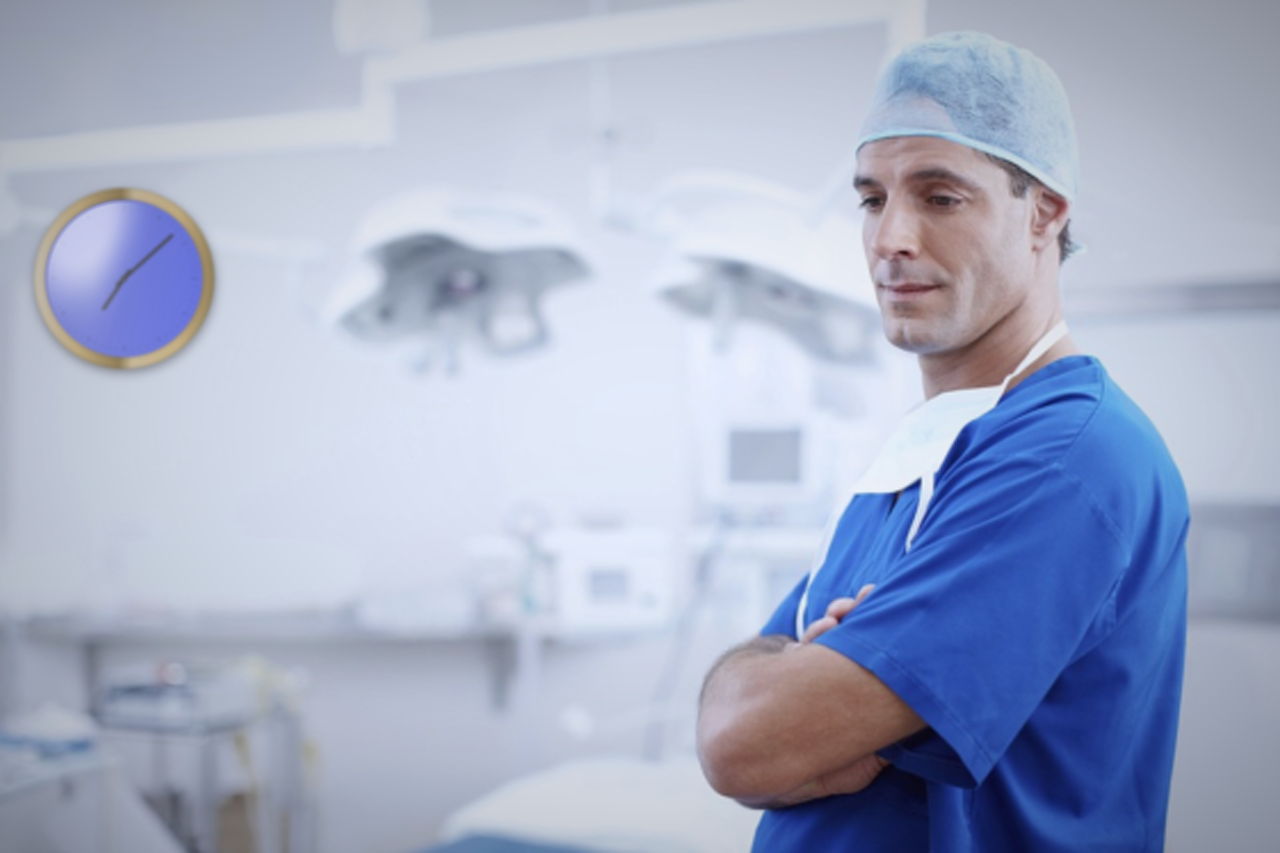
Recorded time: 7.08
